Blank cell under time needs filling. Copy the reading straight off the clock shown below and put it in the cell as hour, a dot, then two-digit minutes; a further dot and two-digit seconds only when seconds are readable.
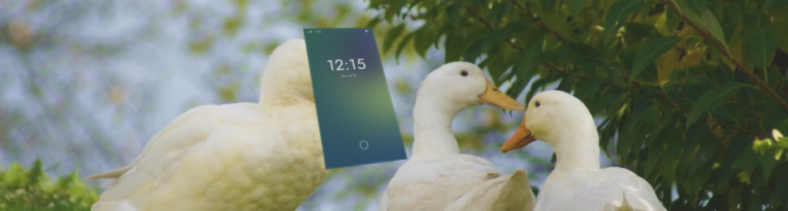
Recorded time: 12.15
